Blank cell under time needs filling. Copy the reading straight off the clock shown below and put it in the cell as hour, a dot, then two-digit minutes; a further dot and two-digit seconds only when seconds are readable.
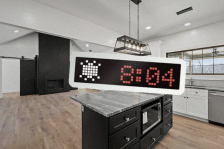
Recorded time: 8.04
